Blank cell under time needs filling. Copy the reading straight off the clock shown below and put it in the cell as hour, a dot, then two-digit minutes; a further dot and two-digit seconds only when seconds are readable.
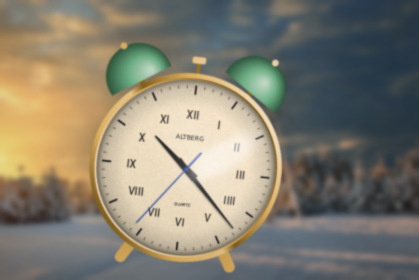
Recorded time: 10.22.36
